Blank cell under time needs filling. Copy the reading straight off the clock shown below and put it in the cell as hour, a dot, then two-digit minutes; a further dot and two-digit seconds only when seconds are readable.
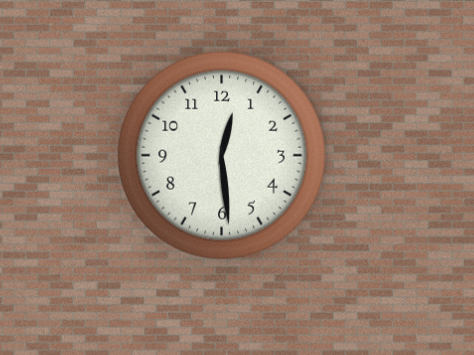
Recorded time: 12.29
